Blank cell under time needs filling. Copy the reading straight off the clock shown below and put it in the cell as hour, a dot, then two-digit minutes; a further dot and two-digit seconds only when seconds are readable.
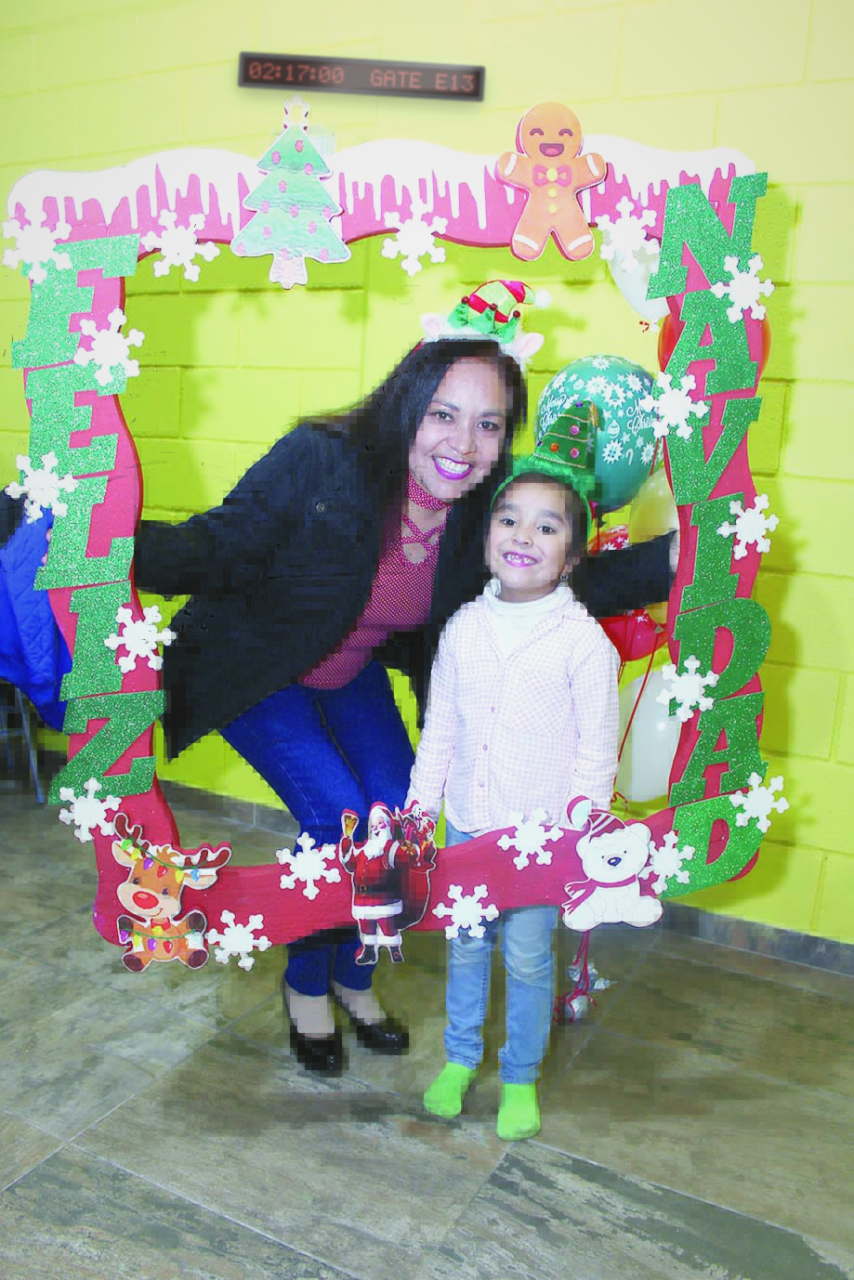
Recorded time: 2.17.00
